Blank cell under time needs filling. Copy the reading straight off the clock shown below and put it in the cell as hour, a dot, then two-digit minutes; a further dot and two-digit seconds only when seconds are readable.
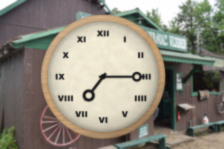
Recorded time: 7.15
